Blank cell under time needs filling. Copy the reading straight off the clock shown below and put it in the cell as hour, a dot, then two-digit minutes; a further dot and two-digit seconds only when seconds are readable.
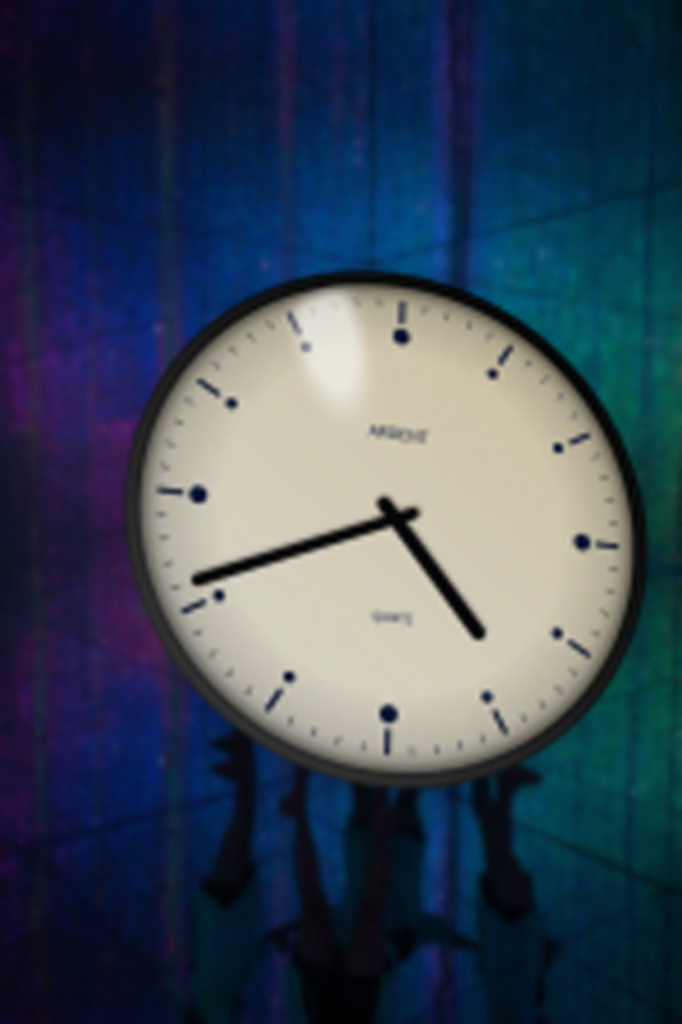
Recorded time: 4.41
